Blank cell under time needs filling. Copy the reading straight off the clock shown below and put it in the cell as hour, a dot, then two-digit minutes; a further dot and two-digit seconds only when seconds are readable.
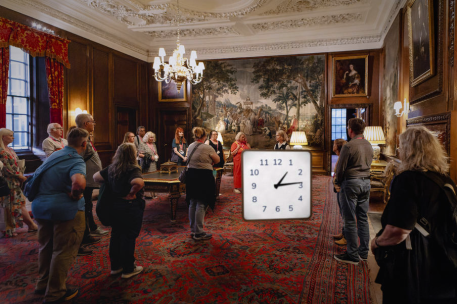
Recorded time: 1.14
